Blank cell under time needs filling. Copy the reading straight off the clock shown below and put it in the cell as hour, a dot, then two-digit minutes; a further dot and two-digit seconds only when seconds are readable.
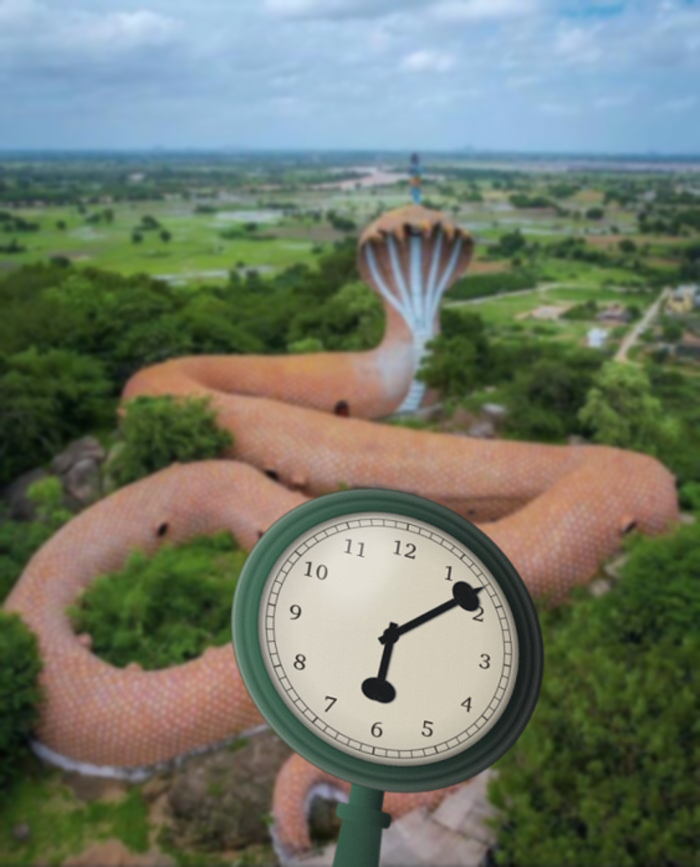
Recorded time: 6.08
